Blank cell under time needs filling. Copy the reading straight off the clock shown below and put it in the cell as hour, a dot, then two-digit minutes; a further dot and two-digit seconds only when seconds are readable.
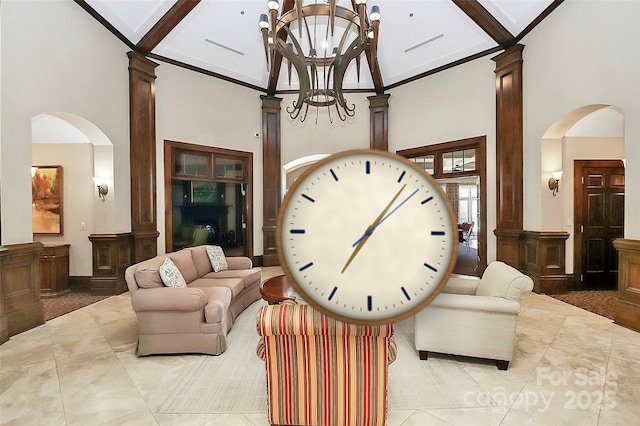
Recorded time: 7.06.08
